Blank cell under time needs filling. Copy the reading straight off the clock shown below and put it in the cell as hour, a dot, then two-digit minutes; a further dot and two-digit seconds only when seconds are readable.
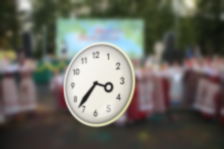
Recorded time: 3.37
